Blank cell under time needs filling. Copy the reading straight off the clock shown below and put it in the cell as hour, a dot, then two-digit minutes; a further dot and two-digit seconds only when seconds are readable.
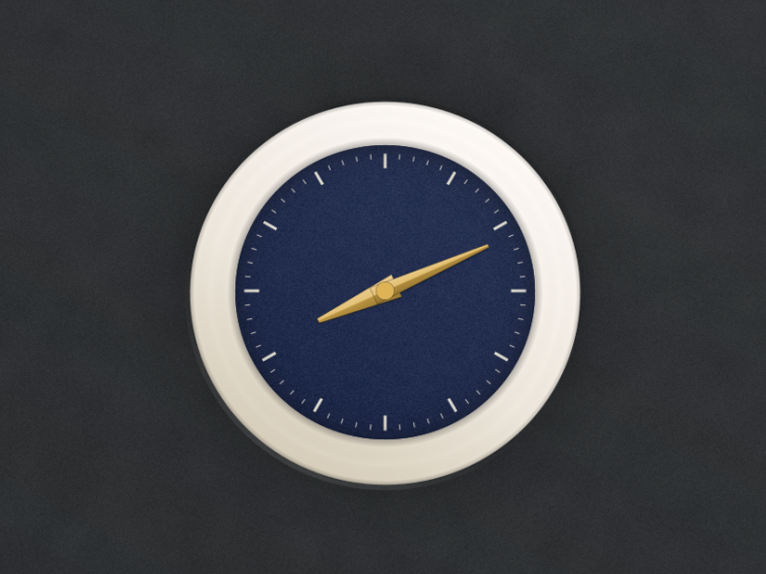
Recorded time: 8.11
